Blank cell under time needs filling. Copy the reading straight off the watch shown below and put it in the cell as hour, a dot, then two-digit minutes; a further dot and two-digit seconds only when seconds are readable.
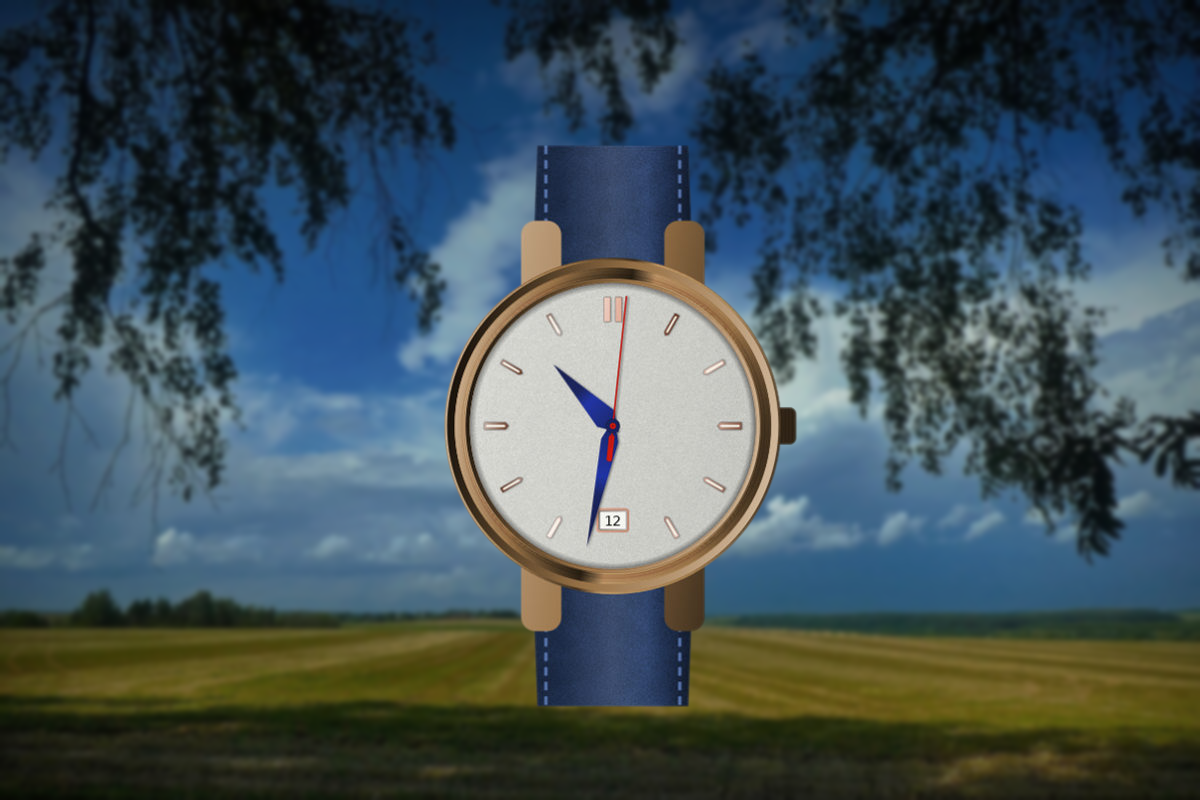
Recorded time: 10.32.01
